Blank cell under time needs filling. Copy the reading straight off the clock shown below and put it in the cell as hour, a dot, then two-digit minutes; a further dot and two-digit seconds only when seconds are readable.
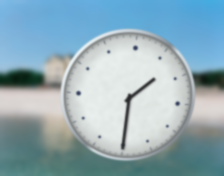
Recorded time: 1.30
